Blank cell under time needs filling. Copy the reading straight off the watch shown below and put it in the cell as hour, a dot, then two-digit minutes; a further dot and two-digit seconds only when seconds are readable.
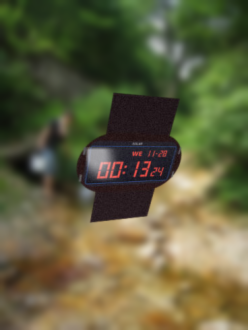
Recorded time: 0.13.24
